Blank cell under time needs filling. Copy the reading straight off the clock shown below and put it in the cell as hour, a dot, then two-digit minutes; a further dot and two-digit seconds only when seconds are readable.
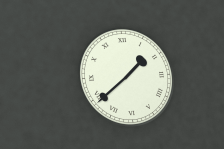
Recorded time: 1.39
